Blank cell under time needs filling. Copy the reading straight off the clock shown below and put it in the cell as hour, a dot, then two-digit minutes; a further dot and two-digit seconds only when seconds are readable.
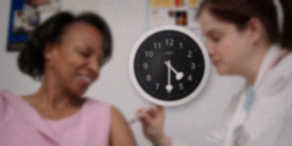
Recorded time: 4.30
